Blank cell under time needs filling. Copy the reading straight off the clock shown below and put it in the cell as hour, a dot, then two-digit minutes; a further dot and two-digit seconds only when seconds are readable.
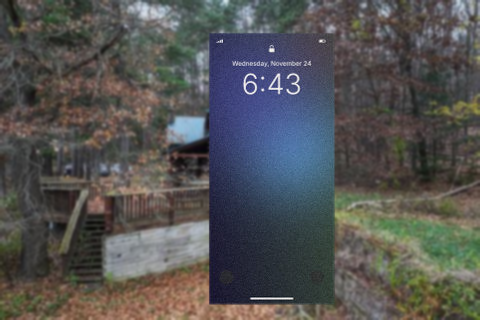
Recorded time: 6.43
